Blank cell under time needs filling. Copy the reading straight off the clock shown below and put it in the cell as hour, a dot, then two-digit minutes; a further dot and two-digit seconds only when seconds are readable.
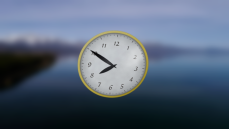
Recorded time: 7.50
